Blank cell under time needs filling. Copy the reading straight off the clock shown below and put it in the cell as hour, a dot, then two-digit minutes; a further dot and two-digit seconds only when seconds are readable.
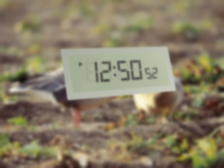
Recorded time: 12.50.52
